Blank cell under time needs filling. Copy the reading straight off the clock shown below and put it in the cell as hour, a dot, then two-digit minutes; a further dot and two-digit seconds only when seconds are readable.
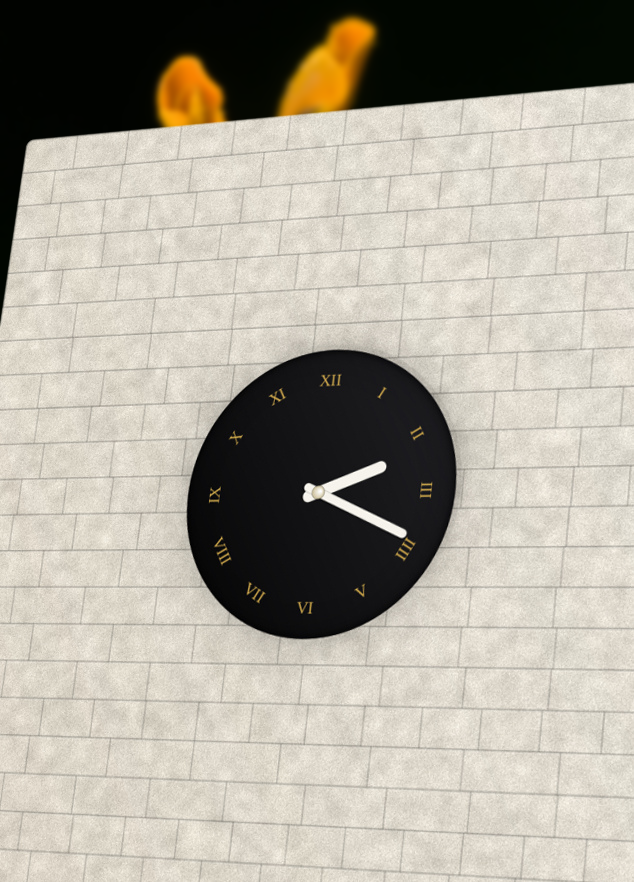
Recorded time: 2.19
